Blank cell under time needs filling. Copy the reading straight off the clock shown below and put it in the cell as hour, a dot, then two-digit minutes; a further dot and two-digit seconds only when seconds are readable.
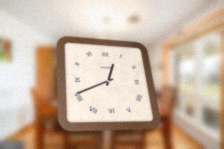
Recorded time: 12.41
